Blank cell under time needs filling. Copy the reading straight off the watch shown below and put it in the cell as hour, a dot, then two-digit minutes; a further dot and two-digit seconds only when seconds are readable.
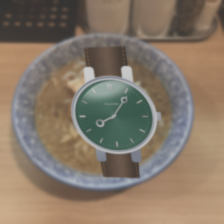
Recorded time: 8.06
